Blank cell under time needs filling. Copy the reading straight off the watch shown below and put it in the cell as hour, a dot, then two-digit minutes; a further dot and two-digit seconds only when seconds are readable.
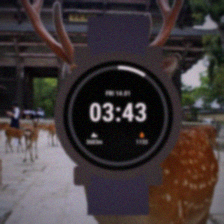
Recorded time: 3.43
